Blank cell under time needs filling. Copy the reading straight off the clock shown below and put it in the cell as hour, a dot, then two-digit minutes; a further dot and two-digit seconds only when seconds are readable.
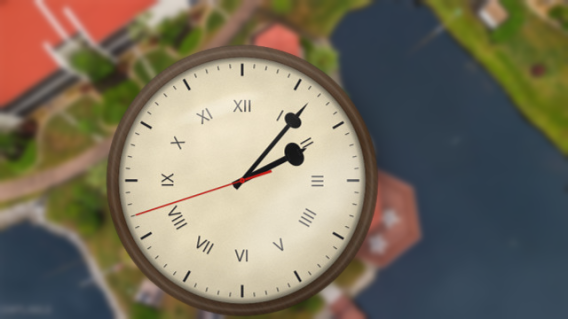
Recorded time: 2.06.42
